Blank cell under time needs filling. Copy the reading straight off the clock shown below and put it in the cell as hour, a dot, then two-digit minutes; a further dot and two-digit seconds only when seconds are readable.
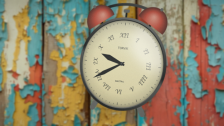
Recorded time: 9.40
